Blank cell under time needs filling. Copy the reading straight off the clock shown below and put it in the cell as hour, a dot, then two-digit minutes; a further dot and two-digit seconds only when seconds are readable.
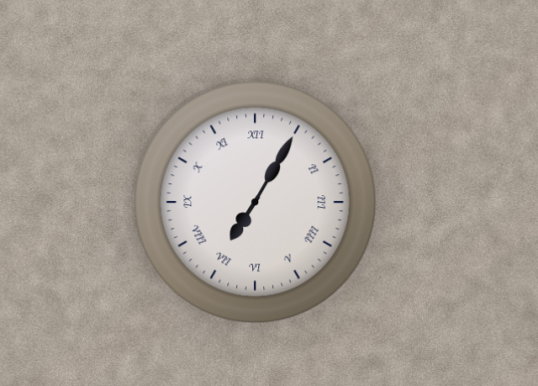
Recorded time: 7.05
